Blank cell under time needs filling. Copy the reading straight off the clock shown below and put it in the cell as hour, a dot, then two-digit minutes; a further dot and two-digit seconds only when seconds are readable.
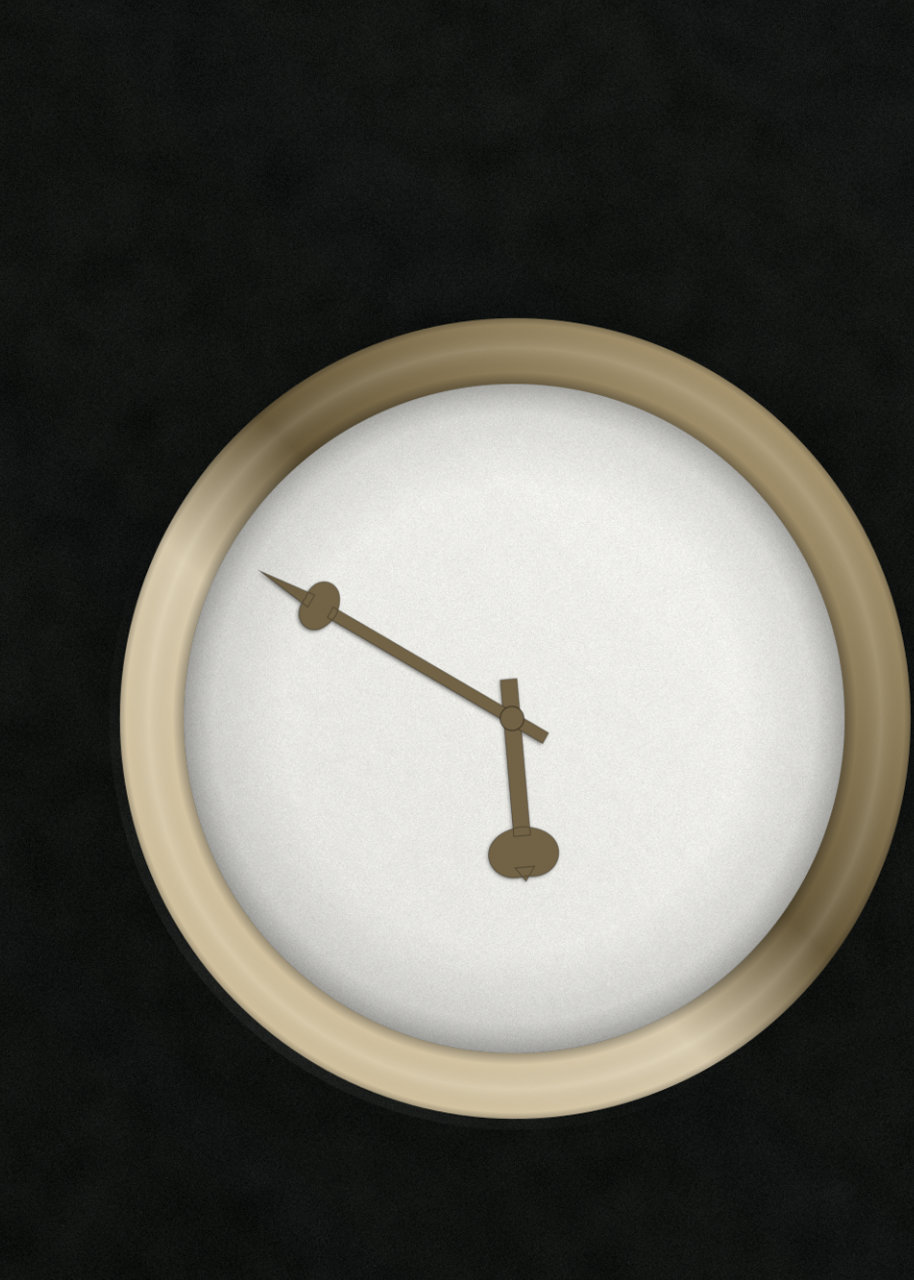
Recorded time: 5.50
